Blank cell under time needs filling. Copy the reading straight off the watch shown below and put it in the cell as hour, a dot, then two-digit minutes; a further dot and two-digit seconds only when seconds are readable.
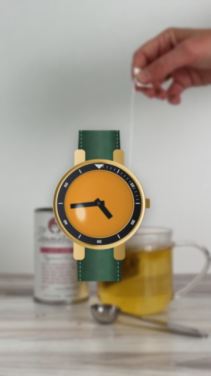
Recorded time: 4.44
